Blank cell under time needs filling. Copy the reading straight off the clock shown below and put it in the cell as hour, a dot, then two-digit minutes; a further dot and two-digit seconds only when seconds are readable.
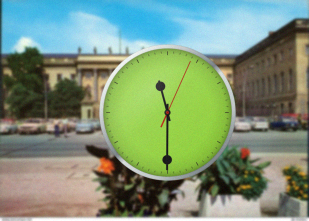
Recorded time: 11.30.04
